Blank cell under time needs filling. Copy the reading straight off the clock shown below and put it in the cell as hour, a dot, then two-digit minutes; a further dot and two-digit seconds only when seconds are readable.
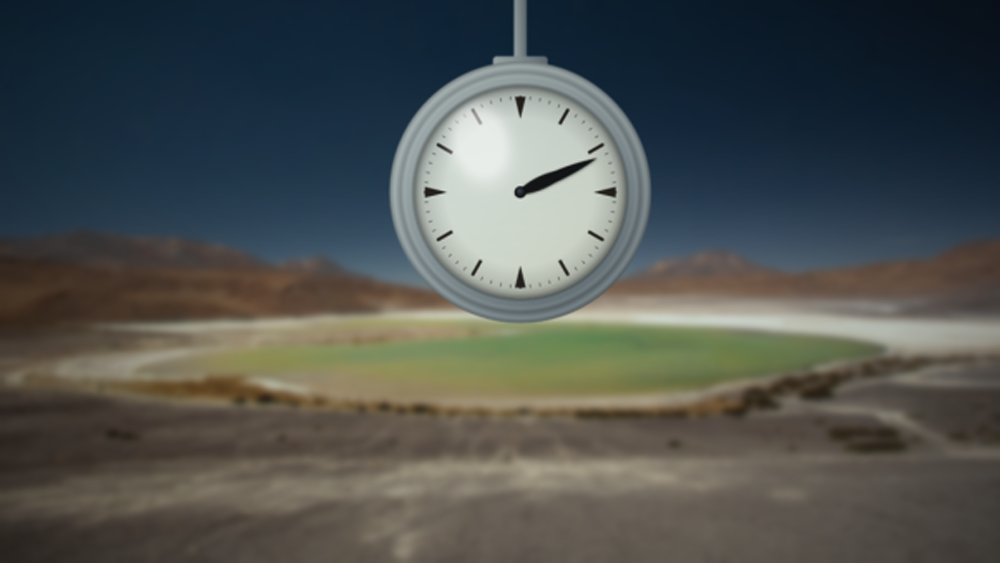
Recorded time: 2.11
